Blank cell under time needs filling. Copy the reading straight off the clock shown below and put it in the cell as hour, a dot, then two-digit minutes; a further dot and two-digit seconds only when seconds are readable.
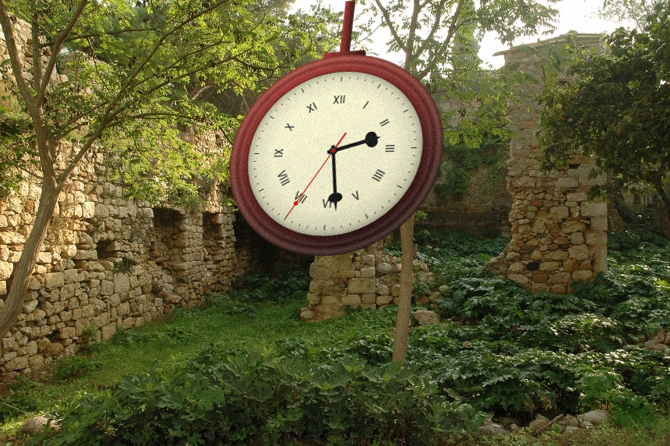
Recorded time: 2.28.35
